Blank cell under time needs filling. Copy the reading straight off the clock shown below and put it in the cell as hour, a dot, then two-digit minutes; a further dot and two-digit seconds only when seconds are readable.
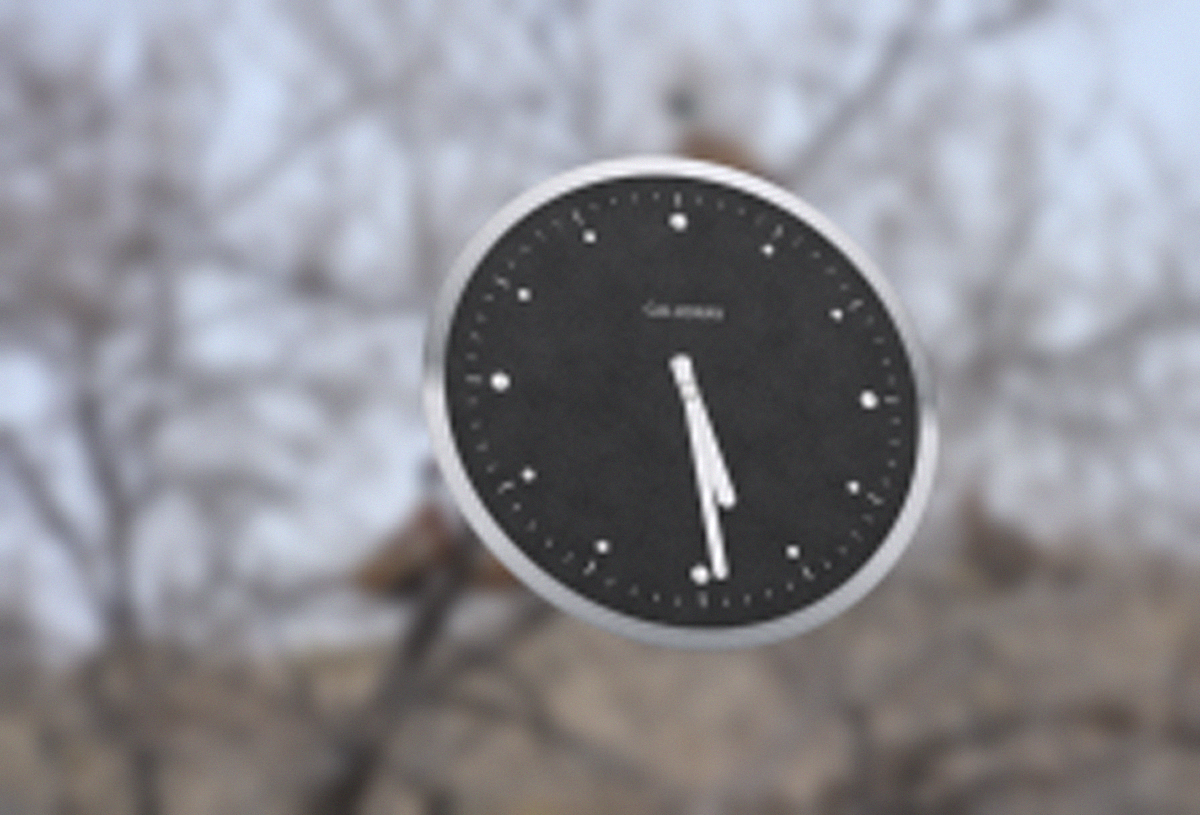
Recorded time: 5.29
